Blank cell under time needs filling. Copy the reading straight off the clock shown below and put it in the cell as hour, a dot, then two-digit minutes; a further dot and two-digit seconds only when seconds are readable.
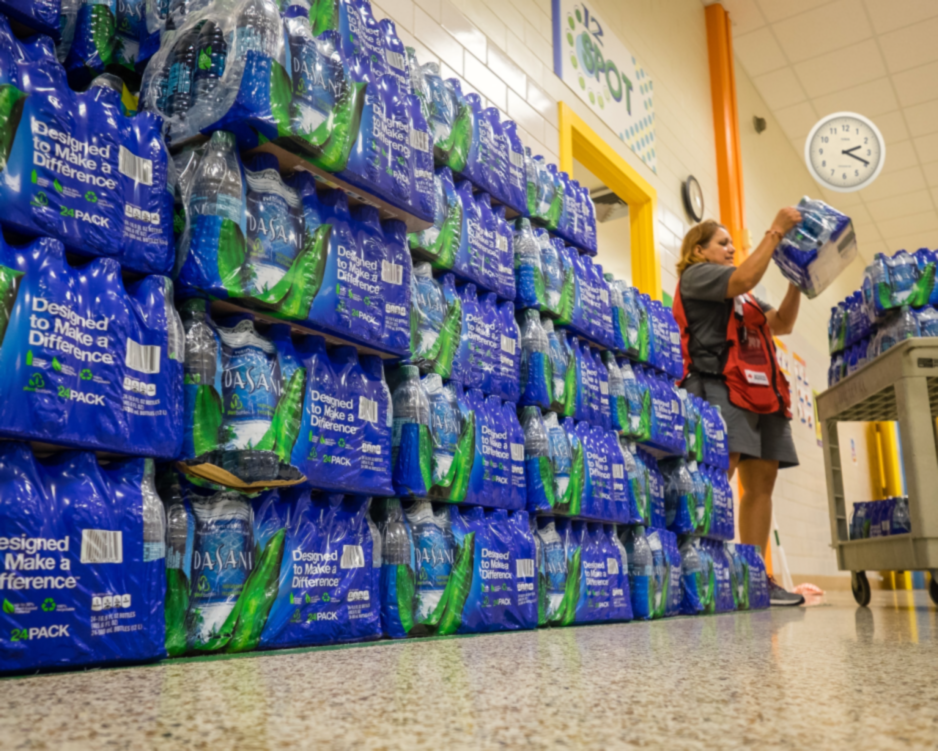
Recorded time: 2.19
